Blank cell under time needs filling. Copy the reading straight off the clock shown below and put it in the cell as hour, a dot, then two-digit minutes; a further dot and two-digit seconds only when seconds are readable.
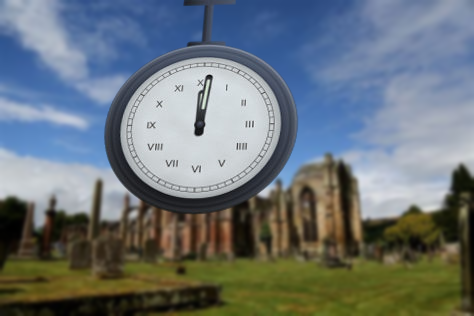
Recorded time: 12.01
